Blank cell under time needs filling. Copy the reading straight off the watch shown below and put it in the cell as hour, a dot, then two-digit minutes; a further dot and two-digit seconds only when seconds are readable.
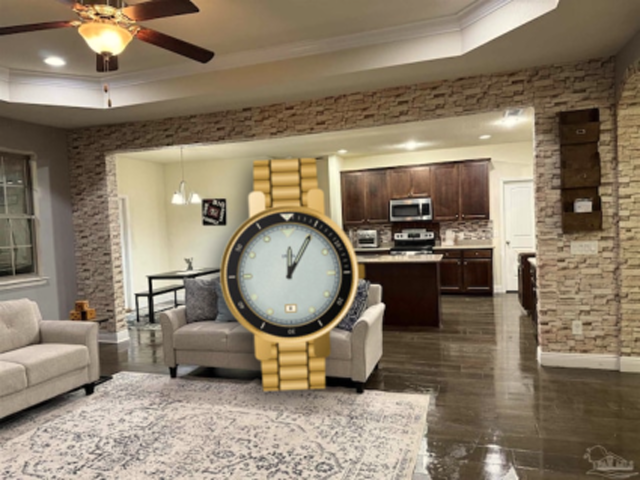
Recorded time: 12.05
